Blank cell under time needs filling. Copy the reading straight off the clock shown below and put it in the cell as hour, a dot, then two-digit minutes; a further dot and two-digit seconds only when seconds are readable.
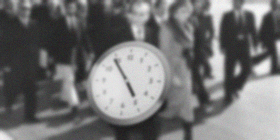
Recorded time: 4.54
